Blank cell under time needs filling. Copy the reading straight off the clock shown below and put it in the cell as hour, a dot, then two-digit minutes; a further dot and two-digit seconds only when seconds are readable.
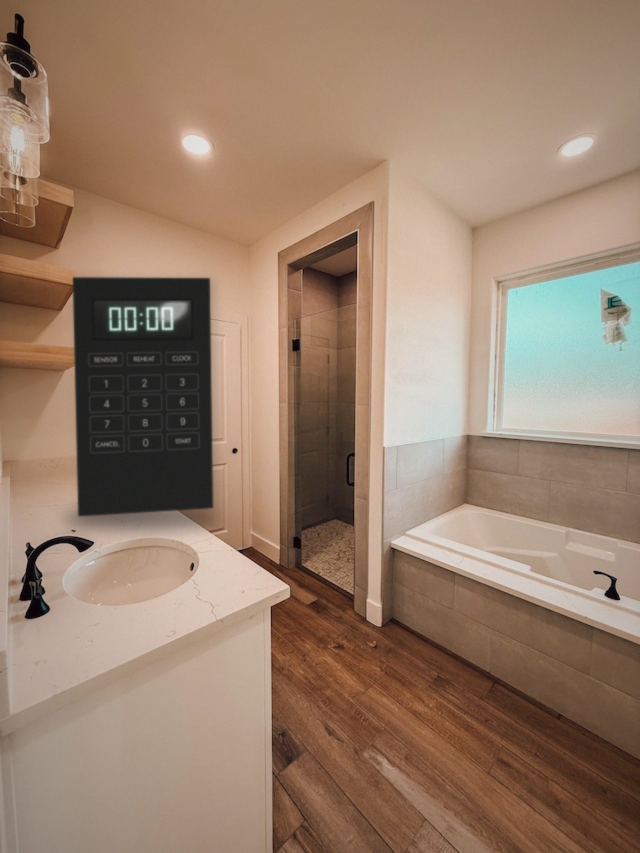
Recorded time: 0.00
